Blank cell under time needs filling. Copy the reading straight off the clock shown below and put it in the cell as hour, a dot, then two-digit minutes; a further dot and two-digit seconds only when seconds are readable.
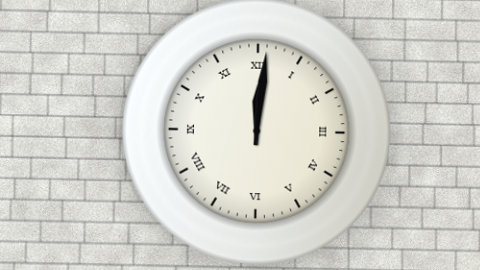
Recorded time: 12.01
